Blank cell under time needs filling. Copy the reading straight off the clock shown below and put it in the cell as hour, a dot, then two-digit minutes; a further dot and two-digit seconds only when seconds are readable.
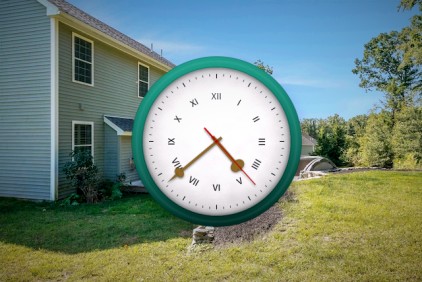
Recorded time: 4.38.23
